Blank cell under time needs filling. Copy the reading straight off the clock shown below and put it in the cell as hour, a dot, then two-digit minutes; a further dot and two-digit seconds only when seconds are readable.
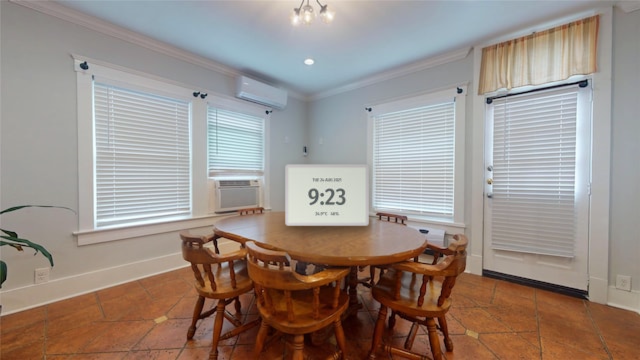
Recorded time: 9.23
